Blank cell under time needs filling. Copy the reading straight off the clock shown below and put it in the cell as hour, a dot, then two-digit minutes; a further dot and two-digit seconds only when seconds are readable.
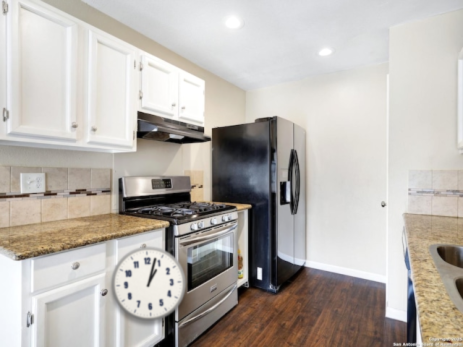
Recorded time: 1.03
